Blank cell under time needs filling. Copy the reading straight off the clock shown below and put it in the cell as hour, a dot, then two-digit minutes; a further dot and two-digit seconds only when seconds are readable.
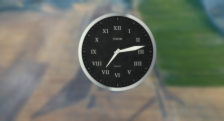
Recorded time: 7.13
